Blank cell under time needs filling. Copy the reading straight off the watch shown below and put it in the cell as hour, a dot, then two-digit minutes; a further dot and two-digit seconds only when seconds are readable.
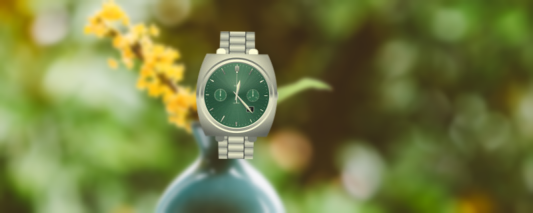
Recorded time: 12.23
